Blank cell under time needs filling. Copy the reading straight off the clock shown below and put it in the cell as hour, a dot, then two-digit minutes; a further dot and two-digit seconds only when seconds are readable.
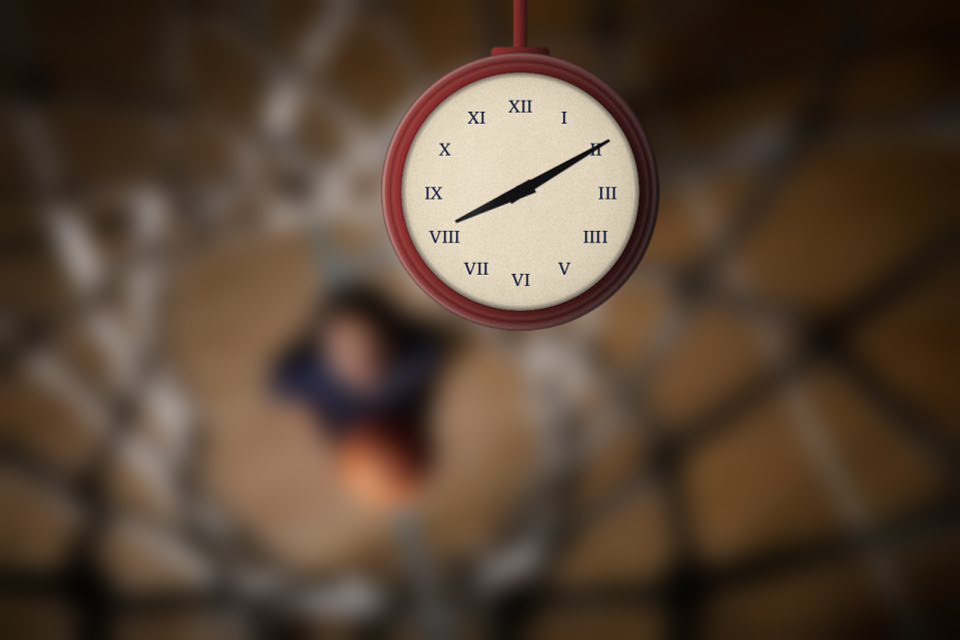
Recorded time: 8.10
